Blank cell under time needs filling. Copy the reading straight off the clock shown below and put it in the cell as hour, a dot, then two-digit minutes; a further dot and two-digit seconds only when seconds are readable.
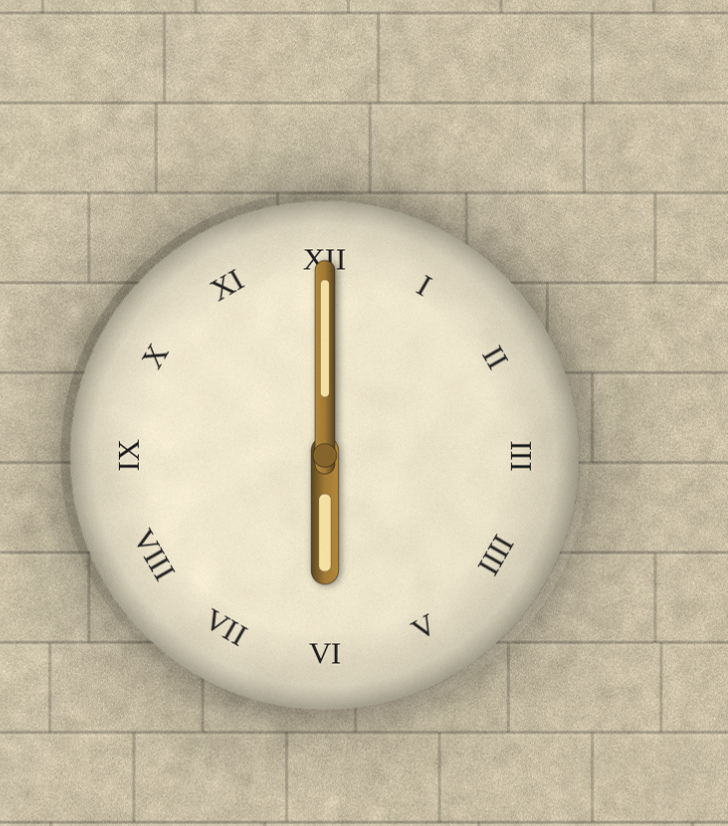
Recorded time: 6.00
